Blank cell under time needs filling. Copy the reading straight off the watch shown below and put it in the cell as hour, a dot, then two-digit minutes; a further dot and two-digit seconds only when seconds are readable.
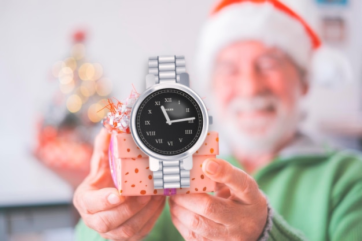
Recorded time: 11.14
